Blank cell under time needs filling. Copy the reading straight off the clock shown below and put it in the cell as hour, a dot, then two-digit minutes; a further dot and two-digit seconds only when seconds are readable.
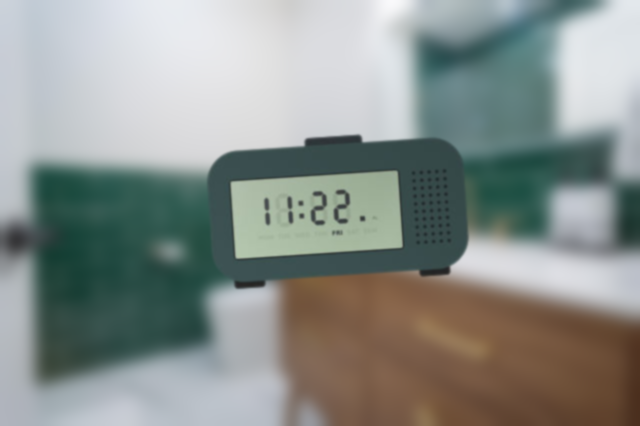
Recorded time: 11.22
